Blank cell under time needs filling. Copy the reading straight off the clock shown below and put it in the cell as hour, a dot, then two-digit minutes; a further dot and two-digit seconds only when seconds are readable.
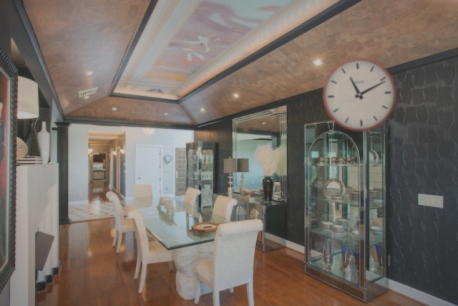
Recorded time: 11.11
